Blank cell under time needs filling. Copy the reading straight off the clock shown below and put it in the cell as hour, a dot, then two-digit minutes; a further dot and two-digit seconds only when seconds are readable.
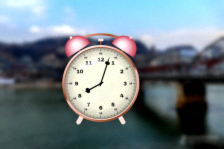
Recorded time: 8.03
